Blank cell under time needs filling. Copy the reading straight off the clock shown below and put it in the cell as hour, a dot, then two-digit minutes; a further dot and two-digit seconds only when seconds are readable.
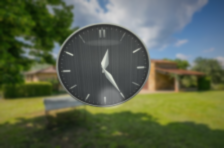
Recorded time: 12.25
